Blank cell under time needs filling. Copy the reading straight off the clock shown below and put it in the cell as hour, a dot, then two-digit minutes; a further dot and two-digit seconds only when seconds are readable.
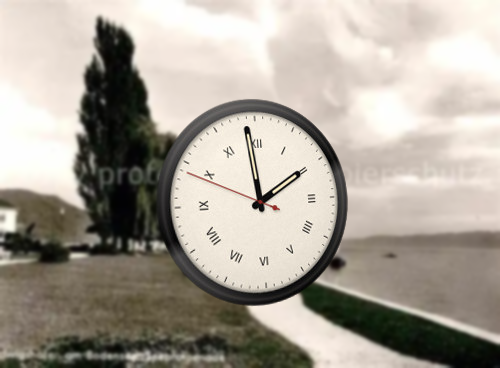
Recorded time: 1.58.49
